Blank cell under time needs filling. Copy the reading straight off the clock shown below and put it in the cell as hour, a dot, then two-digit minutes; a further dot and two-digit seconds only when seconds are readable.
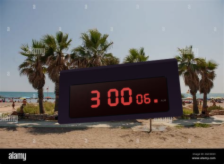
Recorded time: 3.00.06
